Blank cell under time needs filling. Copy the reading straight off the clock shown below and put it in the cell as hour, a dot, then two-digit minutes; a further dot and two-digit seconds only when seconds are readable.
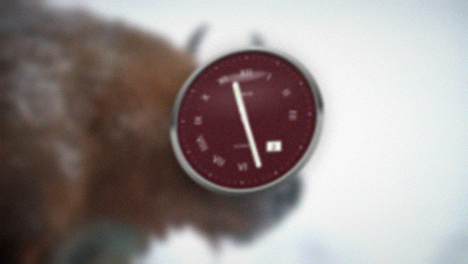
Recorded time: 11.27
